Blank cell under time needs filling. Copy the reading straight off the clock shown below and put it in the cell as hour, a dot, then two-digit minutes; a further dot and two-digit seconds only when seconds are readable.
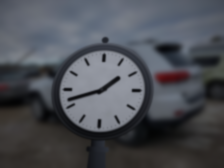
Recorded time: 1.42
